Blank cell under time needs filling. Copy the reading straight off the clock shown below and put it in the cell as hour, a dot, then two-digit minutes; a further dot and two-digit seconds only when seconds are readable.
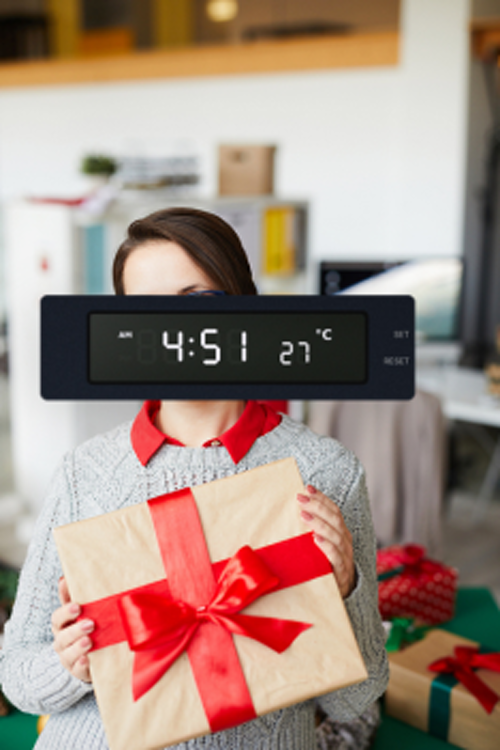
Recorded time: 4.51
